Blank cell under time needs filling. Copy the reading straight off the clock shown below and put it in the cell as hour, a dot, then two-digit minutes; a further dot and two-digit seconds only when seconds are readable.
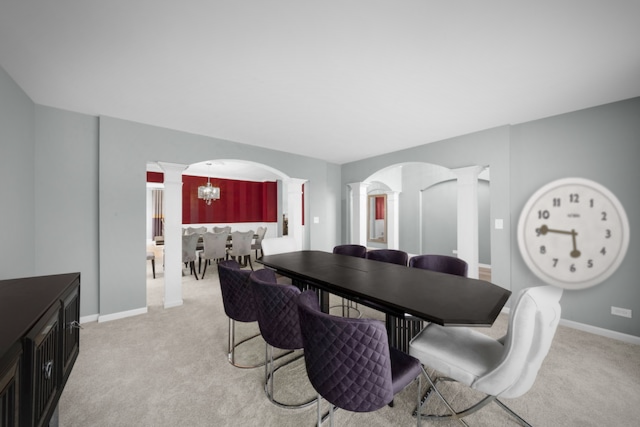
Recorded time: 5.46
